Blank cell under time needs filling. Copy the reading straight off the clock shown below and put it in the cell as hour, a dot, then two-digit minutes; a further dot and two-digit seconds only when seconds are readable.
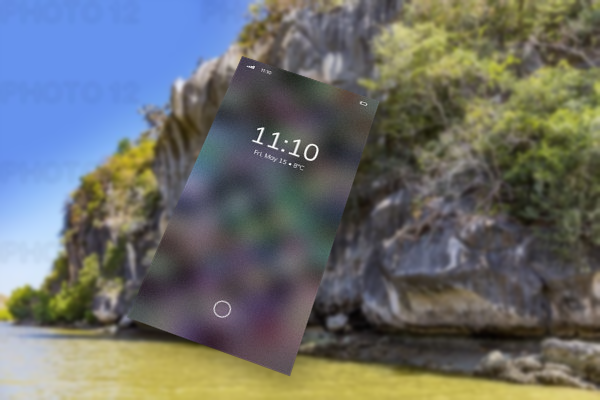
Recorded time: 11.10
